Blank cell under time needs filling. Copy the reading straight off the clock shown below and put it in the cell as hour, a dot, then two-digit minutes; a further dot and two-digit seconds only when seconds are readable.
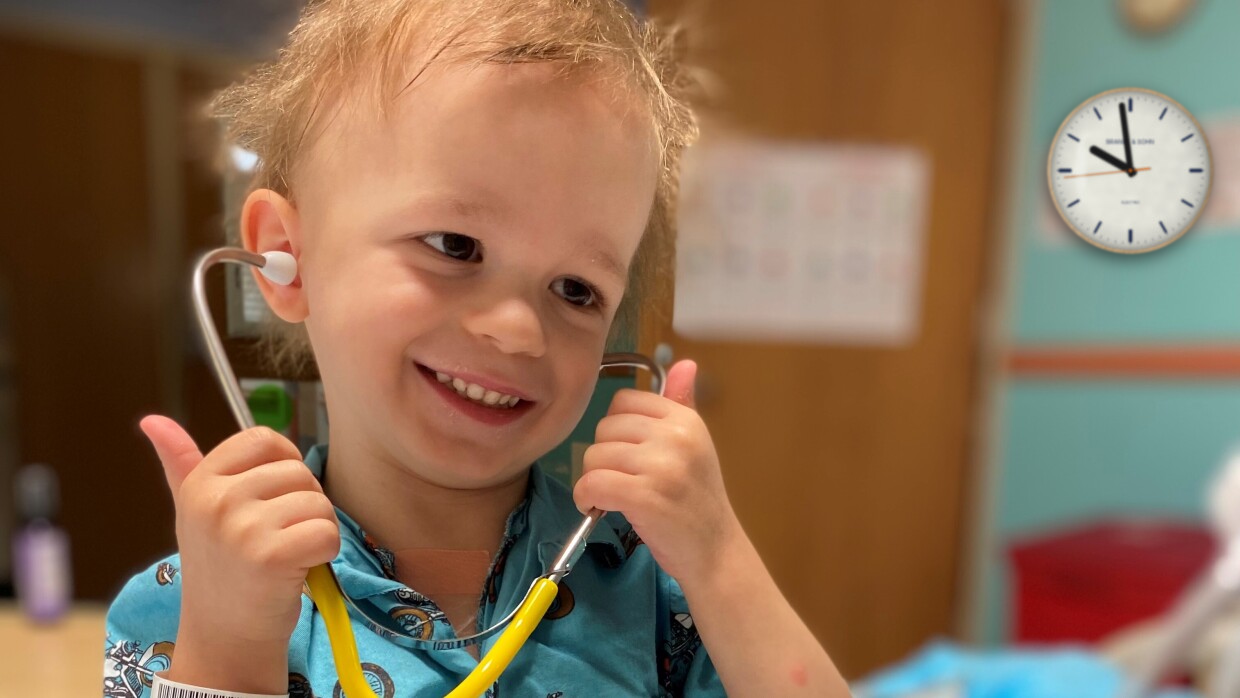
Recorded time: 9.58.44
